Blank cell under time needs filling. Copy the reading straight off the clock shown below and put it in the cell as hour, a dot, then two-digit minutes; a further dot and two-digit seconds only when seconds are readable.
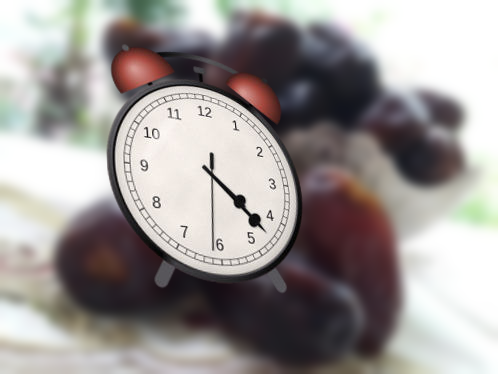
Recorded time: 4.22.31
